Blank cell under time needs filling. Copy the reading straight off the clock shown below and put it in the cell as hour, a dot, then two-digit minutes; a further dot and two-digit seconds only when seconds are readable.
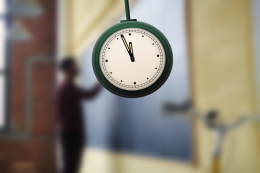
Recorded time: 11.57
